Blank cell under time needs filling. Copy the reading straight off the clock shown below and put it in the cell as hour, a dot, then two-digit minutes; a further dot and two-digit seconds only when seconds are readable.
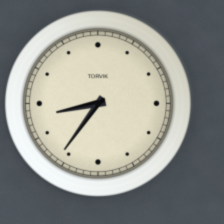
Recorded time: 8.36
